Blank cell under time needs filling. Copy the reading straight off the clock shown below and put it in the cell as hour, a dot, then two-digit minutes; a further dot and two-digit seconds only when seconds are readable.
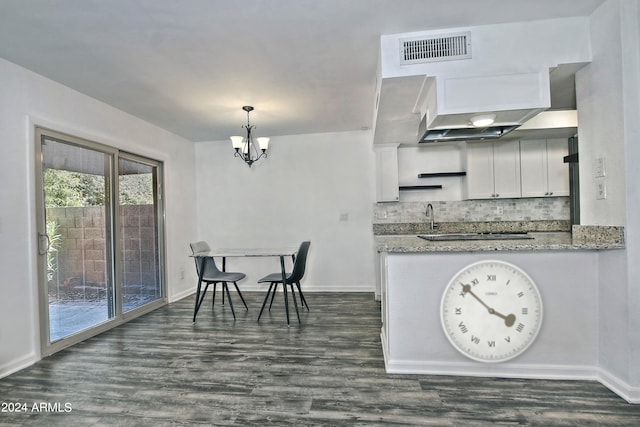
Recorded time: 3.52
